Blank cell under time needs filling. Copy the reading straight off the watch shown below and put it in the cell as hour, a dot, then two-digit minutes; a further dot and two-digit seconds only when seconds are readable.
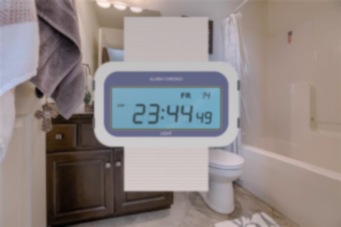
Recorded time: 23.44.49
